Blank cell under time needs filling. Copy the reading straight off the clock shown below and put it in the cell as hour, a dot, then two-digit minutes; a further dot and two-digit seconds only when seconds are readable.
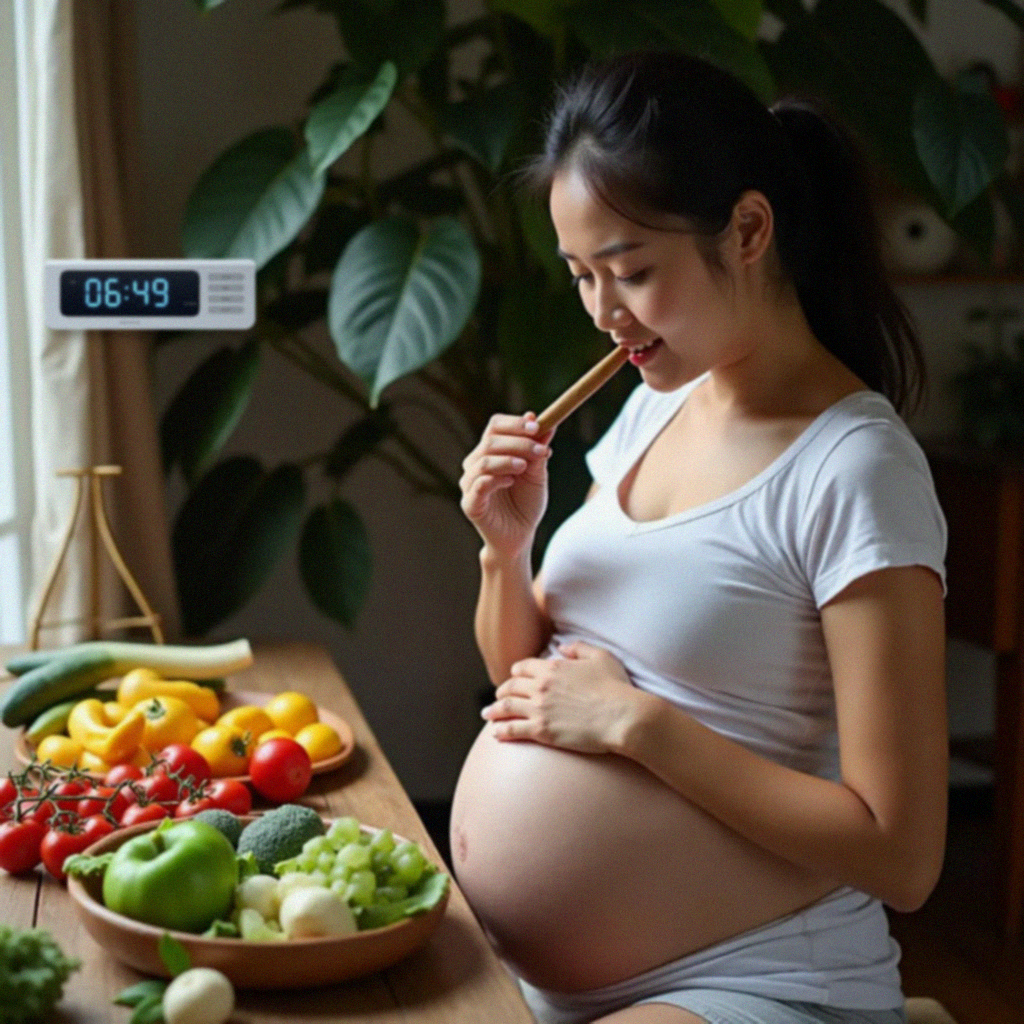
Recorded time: 6.49
